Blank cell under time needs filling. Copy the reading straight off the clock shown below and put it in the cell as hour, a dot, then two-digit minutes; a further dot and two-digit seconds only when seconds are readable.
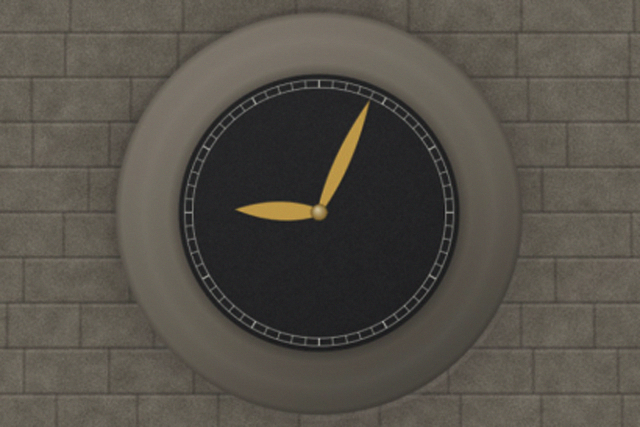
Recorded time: 9.04
